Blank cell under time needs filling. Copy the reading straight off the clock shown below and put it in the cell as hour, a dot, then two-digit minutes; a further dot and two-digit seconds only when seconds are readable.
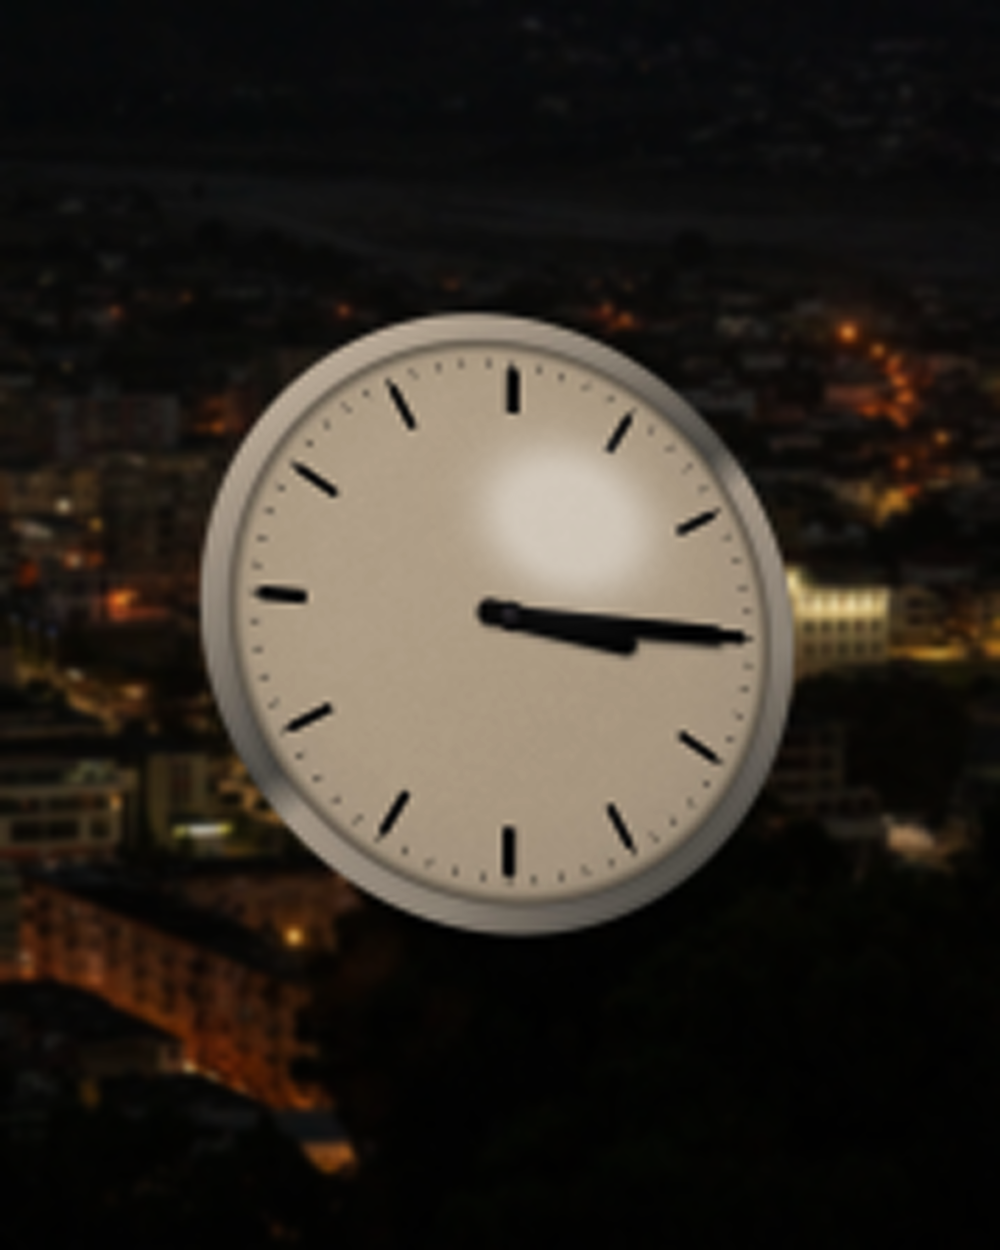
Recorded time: 3.15
